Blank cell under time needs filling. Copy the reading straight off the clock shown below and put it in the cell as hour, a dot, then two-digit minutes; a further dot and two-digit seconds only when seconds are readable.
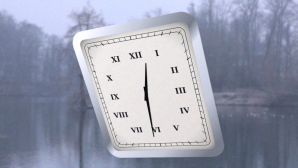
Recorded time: 12.31
